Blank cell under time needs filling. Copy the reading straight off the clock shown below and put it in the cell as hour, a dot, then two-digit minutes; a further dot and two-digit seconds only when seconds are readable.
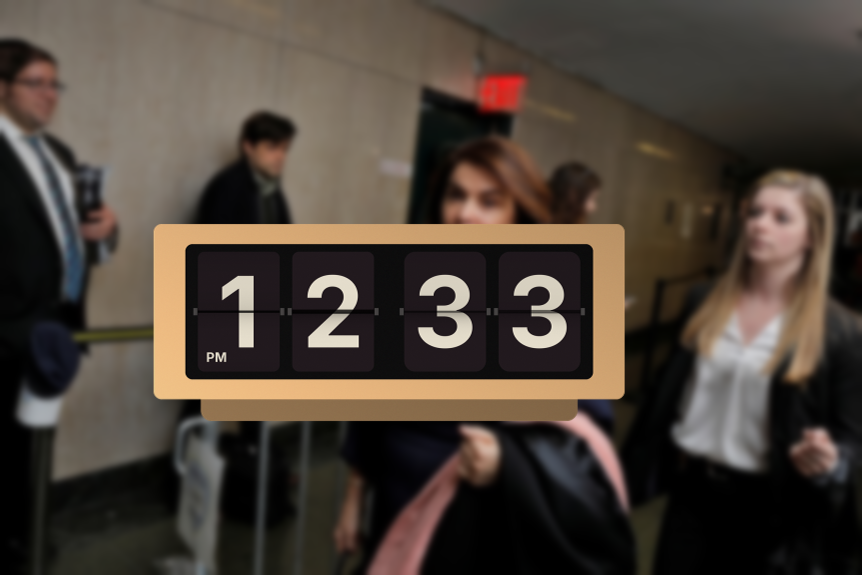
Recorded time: 12.33
